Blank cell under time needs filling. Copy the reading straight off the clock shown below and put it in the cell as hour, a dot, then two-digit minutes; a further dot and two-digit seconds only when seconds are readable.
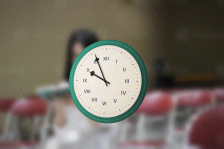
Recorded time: 9.56
